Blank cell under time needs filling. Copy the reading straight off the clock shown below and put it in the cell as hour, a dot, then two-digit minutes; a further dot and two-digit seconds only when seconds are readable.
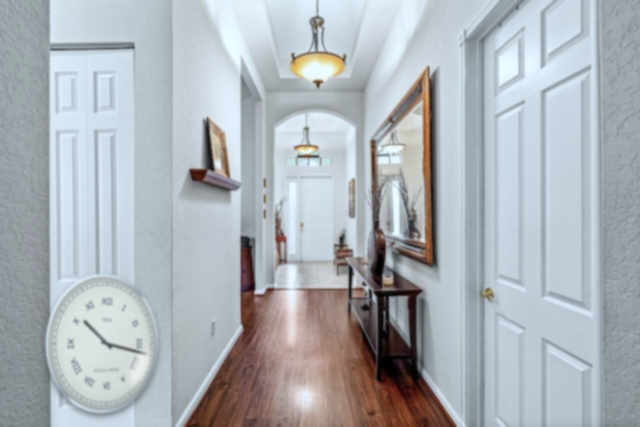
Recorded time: 10.17
